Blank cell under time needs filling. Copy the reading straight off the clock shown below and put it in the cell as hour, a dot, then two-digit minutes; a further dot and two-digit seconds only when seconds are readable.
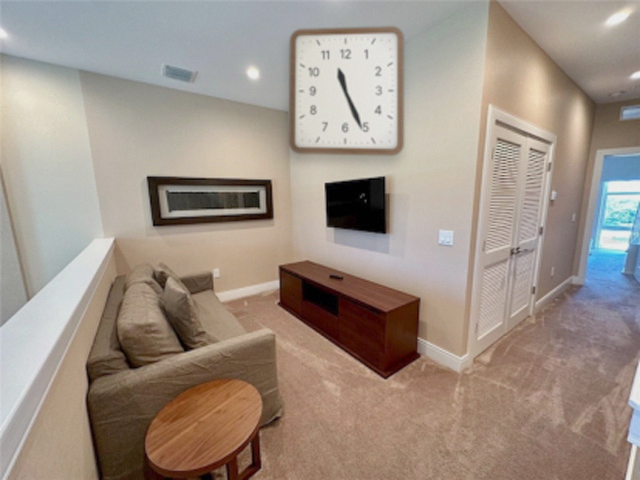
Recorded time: 11.26
